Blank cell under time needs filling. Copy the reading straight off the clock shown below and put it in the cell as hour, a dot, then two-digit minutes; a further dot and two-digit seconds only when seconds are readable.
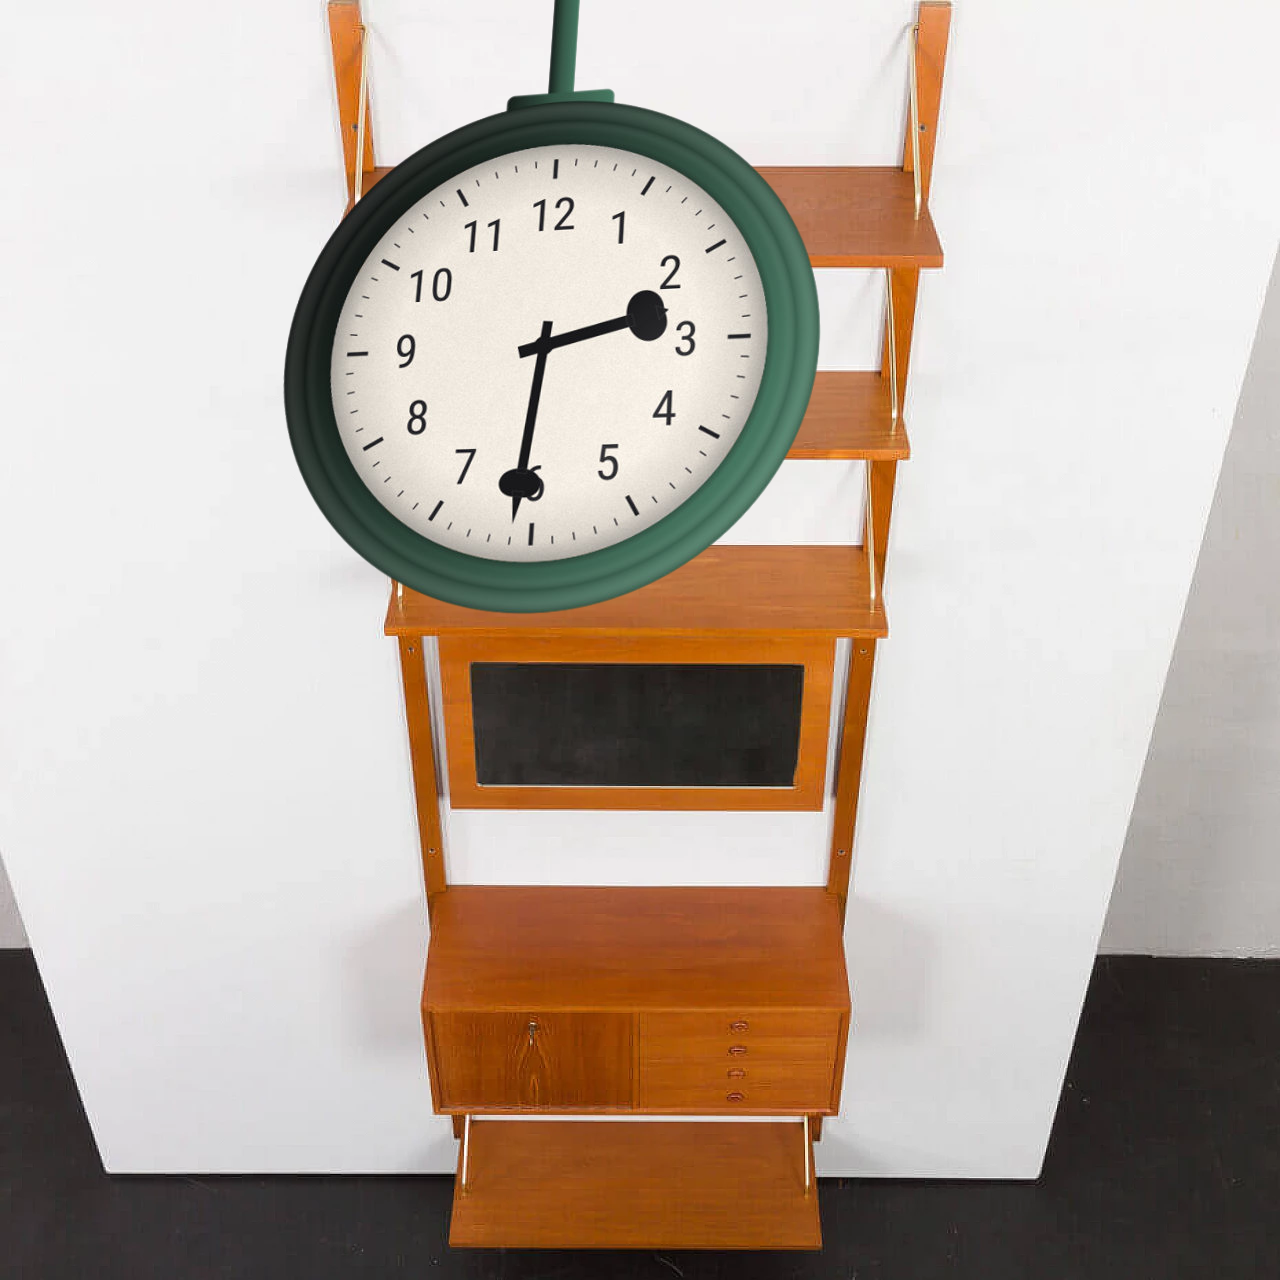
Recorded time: 2.31
